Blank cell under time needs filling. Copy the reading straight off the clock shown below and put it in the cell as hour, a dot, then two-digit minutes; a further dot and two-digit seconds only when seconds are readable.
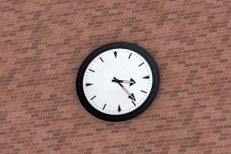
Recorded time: 3.24
